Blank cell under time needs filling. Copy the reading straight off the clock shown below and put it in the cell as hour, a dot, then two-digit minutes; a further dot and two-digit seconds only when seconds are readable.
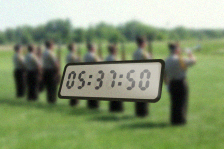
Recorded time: 5.37.50
